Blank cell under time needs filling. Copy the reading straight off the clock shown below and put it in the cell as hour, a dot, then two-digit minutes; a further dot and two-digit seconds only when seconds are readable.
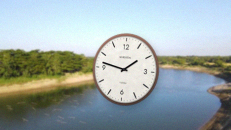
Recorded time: 1.47
